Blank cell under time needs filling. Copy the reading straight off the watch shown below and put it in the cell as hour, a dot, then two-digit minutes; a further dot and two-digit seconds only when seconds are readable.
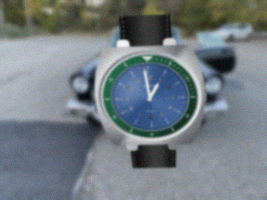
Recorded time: 12.59
